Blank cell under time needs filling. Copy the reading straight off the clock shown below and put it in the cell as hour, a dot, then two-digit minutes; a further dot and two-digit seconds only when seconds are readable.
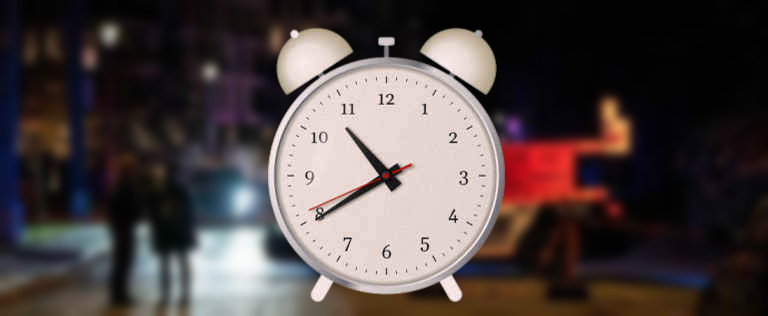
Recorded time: 10.39.41
